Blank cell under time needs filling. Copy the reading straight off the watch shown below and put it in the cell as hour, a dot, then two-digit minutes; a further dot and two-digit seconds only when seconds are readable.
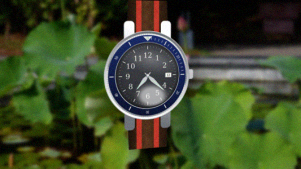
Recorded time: 7.22
